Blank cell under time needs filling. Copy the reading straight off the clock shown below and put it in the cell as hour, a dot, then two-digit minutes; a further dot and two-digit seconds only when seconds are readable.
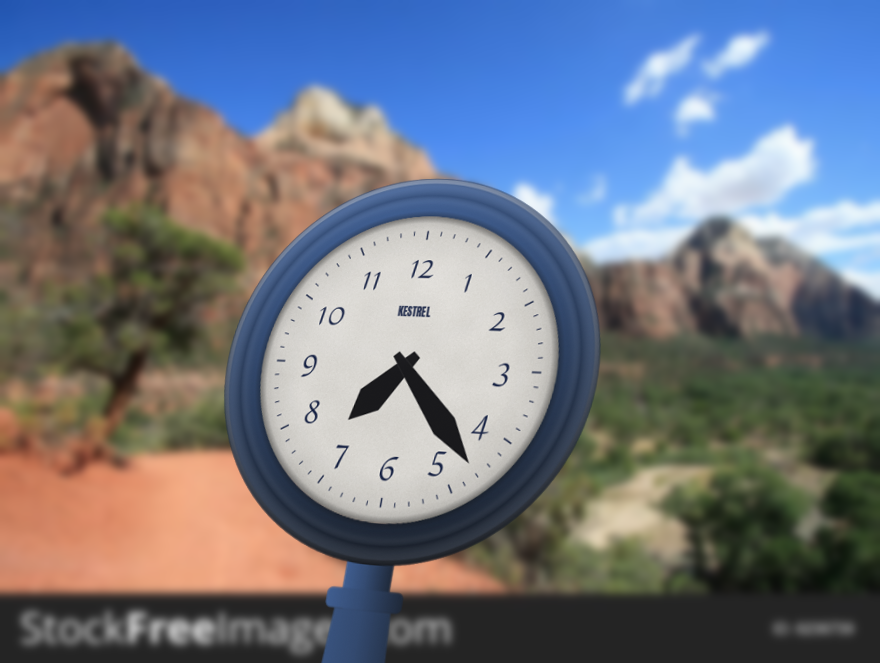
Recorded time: 7.23
